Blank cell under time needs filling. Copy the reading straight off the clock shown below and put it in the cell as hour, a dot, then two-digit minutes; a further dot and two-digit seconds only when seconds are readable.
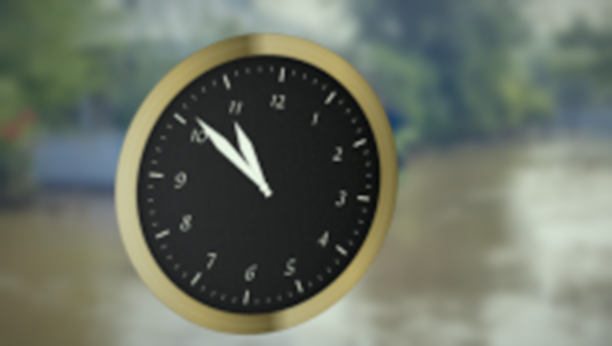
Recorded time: 10.51
